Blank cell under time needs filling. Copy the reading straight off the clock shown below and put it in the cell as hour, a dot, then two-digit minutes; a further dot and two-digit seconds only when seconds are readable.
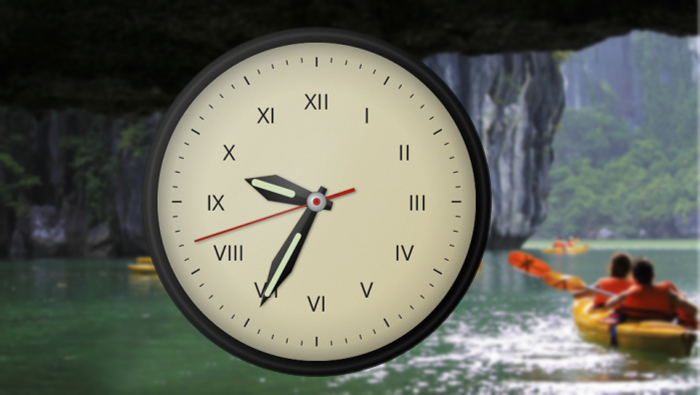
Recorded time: 9.34.42
